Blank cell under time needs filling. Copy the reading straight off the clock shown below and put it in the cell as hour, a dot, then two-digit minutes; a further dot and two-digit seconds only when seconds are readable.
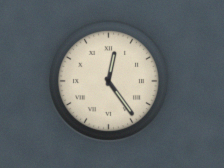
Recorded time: 12.24
